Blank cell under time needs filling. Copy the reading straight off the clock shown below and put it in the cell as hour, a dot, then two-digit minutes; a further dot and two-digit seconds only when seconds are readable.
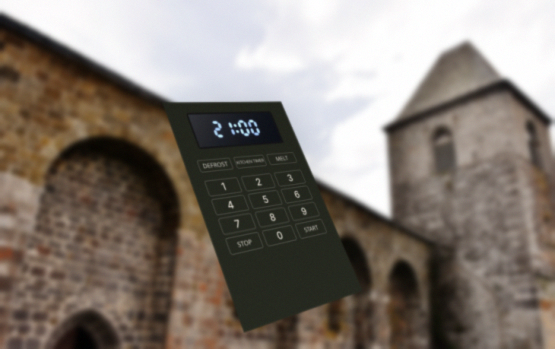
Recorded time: 21.00
